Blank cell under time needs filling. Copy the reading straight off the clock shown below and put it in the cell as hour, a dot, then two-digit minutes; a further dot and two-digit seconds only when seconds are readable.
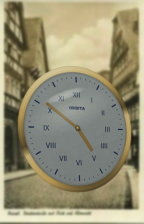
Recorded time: 4.51
